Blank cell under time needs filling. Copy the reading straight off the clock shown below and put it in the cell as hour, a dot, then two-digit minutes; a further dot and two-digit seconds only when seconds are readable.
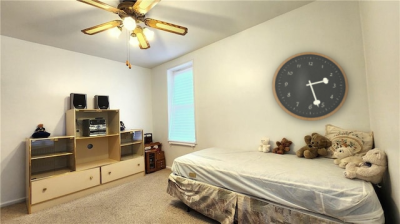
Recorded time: 2.27
